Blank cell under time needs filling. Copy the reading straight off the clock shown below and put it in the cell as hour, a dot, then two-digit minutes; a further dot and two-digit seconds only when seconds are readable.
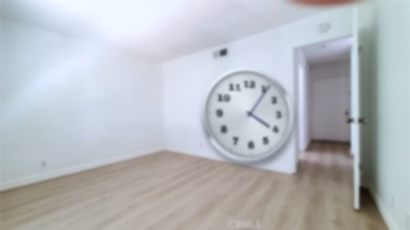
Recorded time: 4.06
